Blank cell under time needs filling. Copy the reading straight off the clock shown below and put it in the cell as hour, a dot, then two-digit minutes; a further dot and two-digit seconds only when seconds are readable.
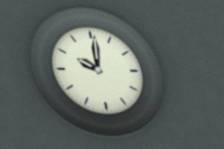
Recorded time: 10.01
